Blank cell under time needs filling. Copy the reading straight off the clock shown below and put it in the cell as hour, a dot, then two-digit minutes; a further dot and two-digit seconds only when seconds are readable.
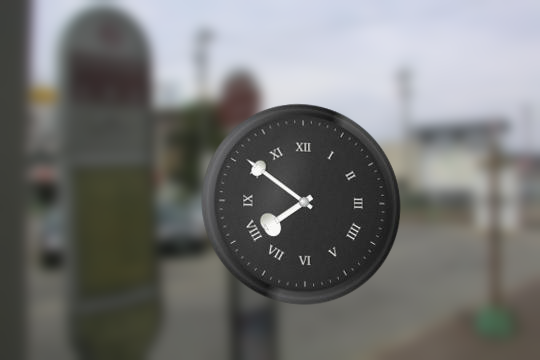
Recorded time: 7.51
